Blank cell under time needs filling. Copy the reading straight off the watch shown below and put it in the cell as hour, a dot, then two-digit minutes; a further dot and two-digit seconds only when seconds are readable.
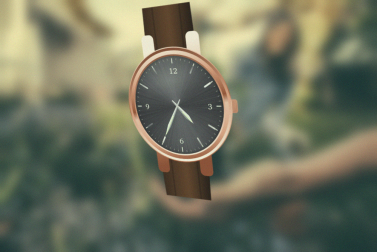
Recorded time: 4.35
